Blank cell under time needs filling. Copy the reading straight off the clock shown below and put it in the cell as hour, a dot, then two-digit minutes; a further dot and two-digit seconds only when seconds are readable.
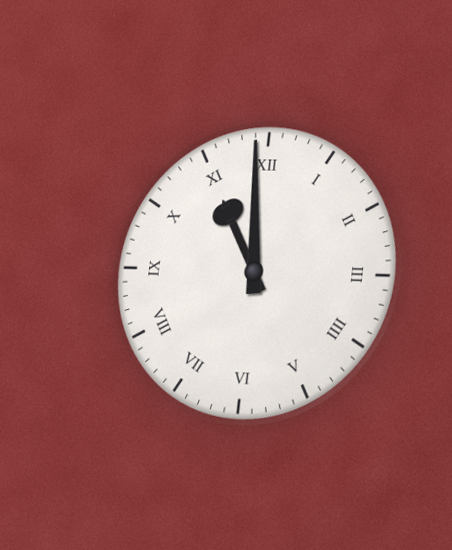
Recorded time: 10.59
